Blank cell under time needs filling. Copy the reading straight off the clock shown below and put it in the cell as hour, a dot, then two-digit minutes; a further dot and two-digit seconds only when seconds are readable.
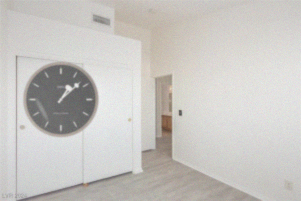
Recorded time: 1.08
